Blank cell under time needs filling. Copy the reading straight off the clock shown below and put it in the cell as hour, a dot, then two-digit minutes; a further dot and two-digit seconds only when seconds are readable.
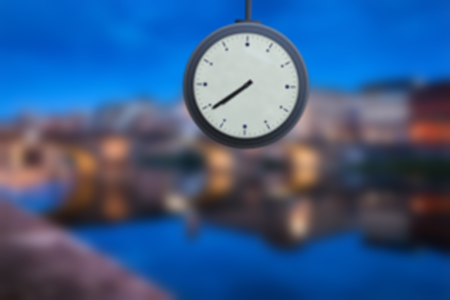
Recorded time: 7.39
